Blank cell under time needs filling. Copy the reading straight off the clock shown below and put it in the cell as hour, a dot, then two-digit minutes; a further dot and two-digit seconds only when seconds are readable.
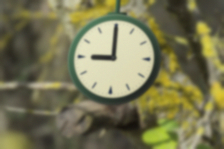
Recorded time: 9.00
